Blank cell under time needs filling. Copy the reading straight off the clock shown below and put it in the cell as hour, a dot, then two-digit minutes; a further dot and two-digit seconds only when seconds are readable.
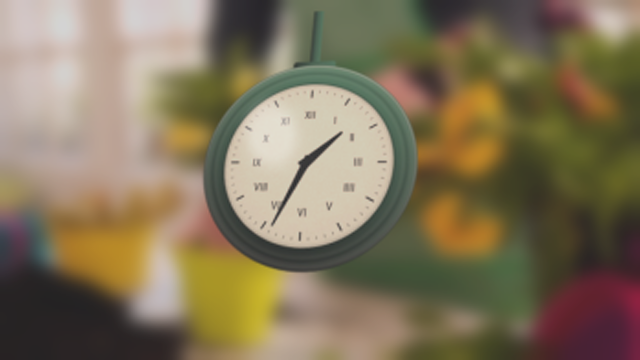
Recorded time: 1.34
